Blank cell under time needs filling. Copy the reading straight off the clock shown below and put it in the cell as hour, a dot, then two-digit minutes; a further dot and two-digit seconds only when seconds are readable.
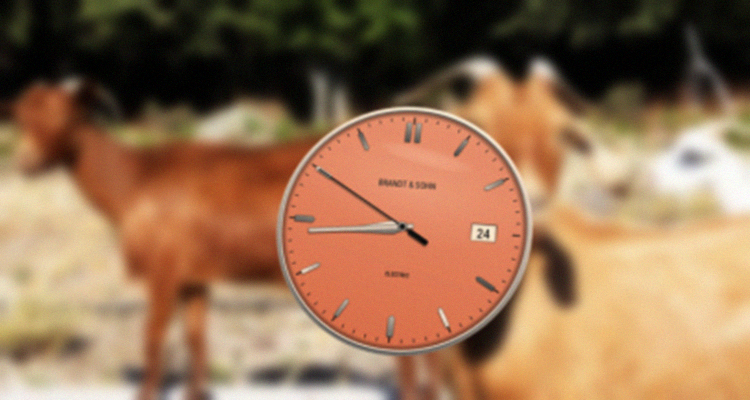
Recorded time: 8.43.50
